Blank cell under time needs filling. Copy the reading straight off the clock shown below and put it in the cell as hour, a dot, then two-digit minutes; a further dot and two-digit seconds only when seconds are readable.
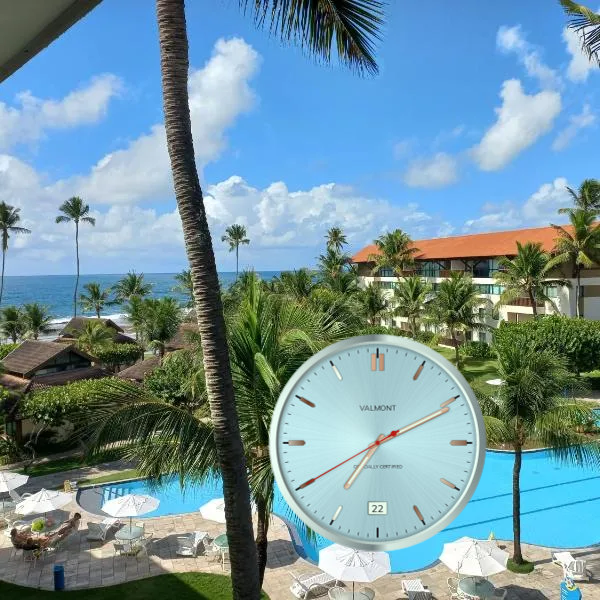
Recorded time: 7.10.40
